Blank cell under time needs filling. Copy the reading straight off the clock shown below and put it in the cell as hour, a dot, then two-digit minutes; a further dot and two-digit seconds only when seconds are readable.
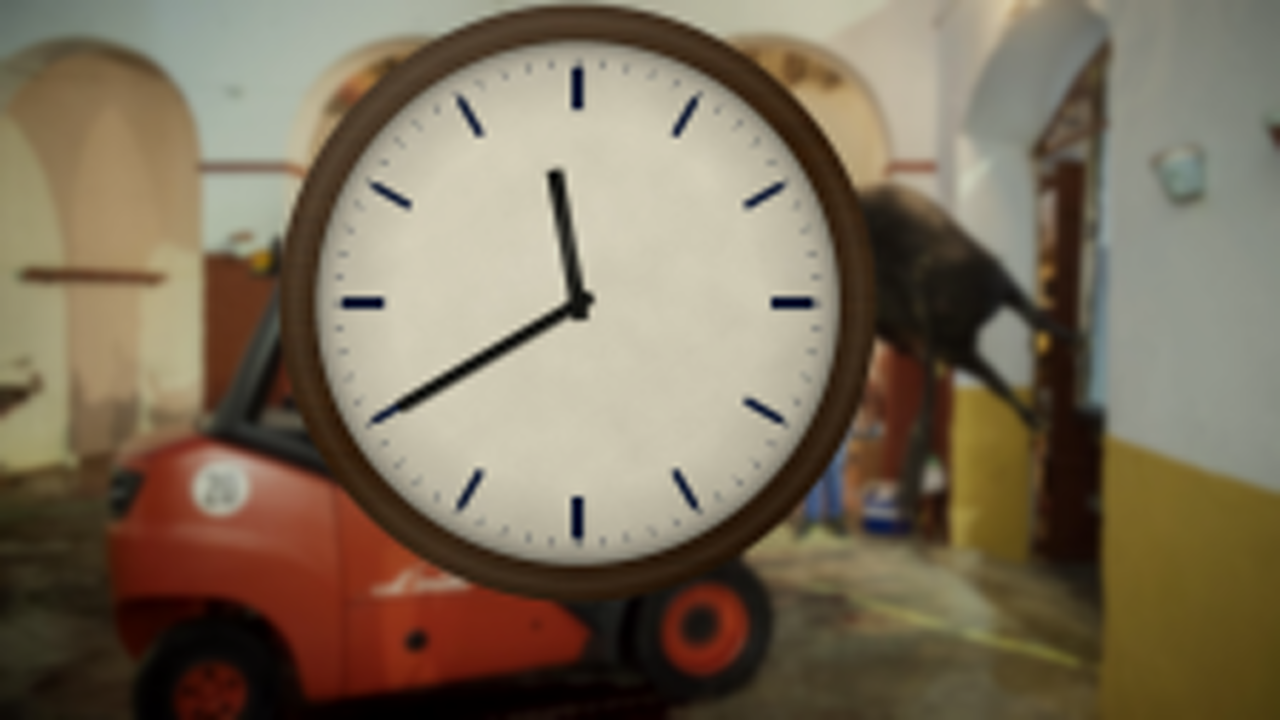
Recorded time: 11.40
